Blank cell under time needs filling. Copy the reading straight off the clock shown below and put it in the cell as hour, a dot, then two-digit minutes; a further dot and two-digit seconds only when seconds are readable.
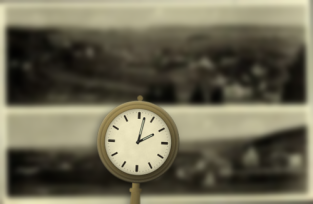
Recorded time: 2.02
